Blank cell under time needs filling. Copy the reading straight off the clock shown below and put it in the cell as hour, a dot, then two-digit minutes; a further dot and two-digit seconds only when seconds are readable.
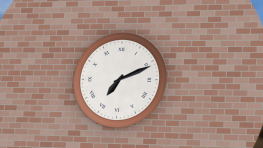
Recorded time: 7.11
